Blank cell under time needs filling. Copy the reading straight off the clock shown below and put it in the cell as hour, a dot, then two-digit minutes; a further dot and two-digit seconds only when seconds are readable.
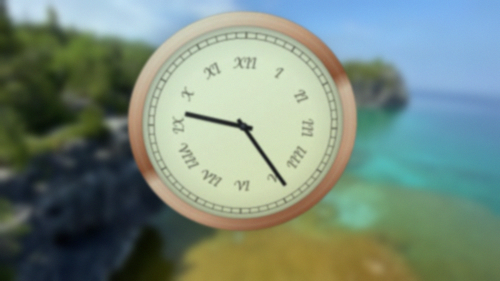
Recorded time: 9.24
